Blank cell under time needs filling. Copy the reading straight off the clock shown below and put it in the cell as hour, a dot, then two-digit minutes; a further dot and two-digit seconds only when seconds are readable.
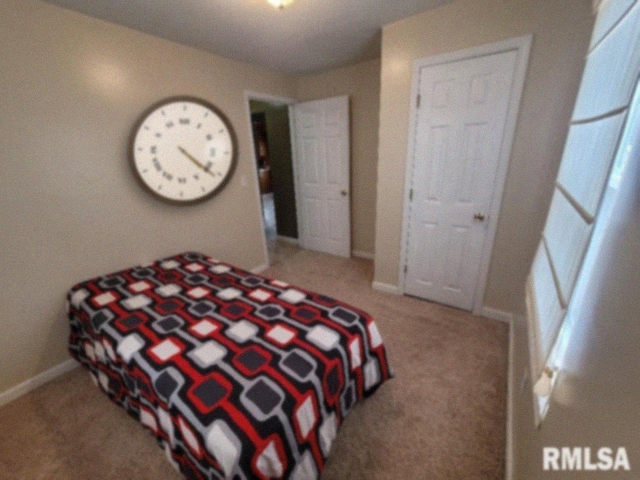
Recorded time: 4.21
